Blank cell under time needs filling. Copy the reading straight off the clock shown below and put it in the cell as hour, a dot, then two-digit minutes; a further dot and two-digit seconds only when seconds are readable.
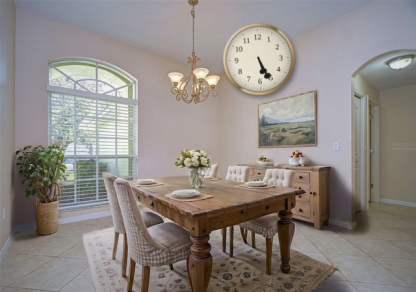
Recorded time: 5.26
